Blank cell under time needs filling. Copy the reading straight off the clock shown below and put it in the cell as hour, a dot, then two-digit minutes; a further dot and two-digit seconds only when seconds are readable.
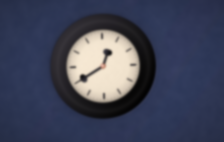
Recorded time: 12.40
